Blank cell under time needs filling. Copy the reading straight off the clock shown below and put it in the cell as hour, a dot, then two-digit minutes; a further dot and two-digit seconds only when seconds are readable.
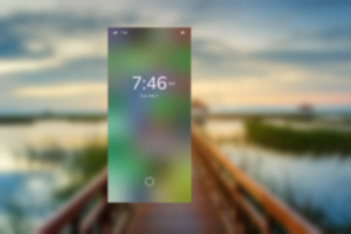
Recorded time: 7.46
